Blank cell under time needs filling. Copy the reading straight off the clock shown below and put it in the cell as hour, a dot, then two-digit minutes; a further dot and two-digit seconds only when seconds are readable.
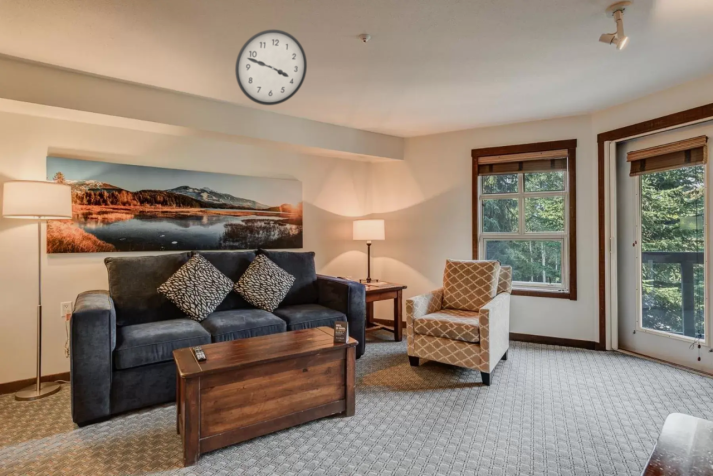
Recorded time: 3.48
